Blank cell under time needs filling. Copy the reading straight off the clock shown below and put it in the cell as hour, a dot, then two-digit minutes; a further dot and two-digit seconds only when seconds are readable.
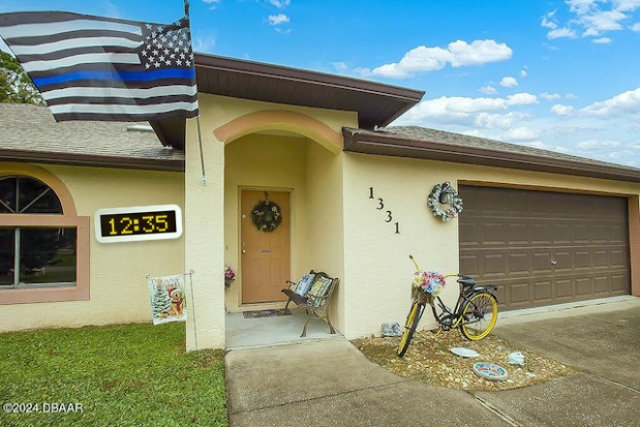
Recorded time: 12.35
